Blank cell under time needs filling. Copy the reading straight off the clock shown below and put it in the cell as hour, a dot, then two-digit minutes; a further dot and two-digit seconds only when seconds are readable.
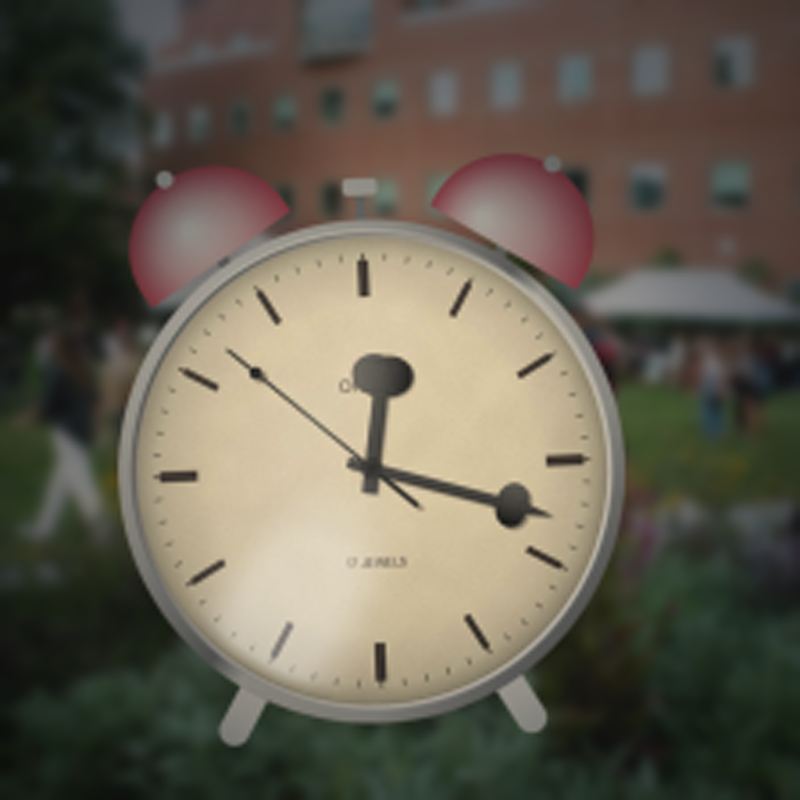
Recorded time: 12.17.52
